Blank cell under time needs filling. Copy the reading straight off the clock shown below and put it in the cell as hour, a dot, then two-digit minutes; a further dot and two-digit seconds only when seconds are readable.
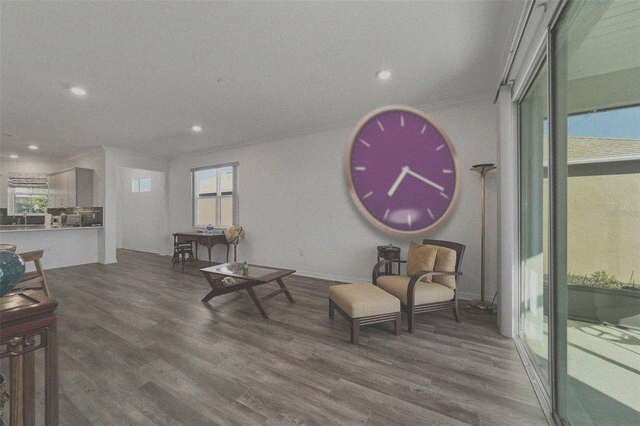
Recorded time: 7.19
